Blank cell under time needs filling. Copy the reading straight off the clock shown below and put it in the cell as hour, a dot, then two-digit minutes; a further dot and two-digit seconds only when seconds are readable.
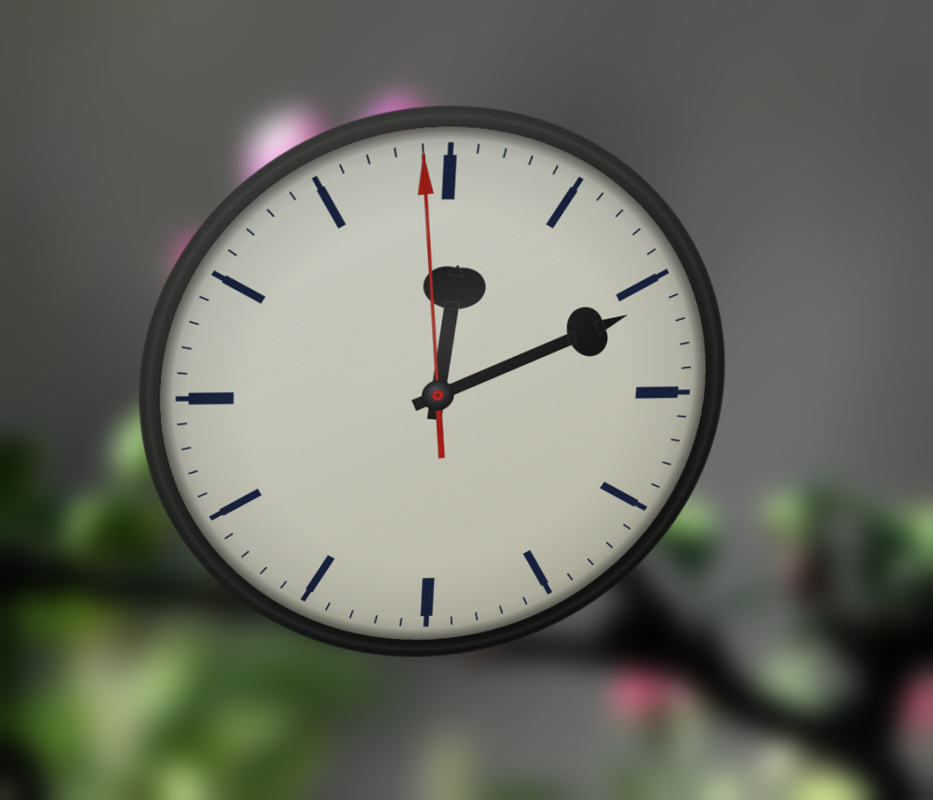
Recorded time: 12.10.59
